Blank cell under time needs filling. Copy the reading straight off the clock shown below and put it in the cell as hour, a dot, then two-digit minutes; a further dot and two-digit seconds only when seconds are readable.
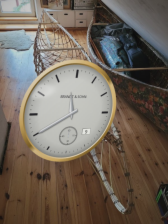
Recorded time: 11.40
